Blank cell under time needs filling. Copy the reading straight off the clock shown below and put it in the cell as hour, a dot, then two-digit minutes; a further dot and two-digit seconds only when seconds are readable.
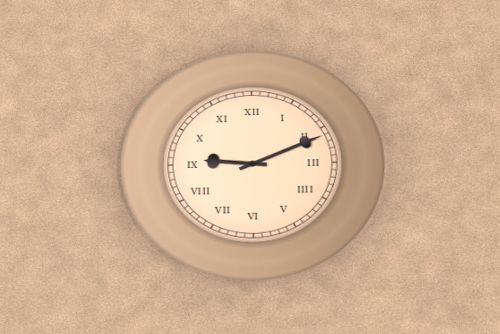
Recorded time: 9.11
